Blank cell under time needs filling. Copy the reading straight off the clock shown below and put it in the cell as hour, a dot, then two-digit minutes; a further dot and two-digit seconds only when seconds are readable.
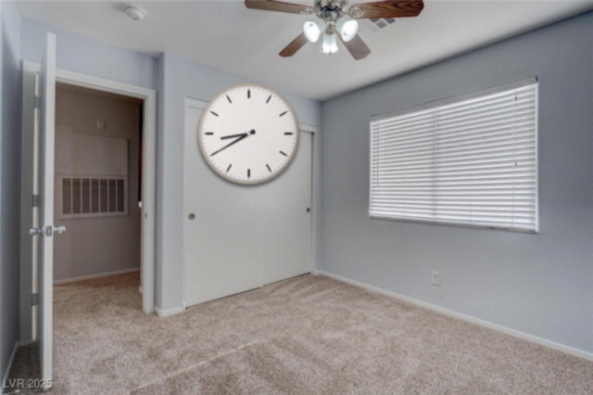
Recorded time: 8.40
